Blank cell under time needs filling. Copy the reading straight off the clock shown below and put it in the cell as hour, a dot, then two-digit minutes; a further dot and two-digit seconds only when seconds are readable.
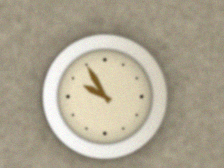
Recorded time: 9.55
